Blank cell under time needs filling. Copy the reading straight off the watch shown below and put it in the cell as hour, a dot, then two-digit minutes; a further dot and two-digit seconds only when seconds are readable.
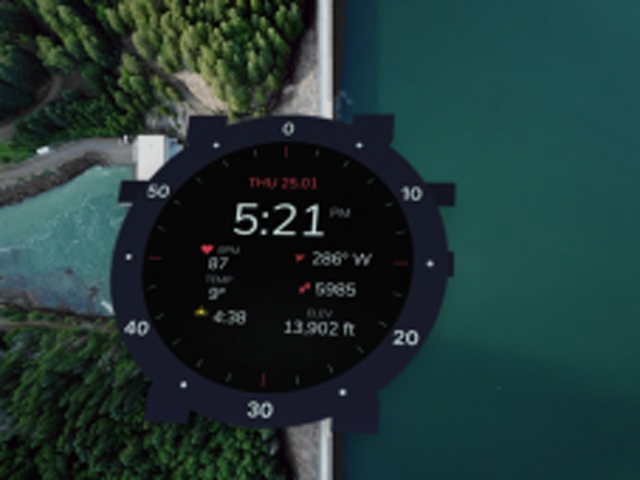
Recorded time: 5.21
